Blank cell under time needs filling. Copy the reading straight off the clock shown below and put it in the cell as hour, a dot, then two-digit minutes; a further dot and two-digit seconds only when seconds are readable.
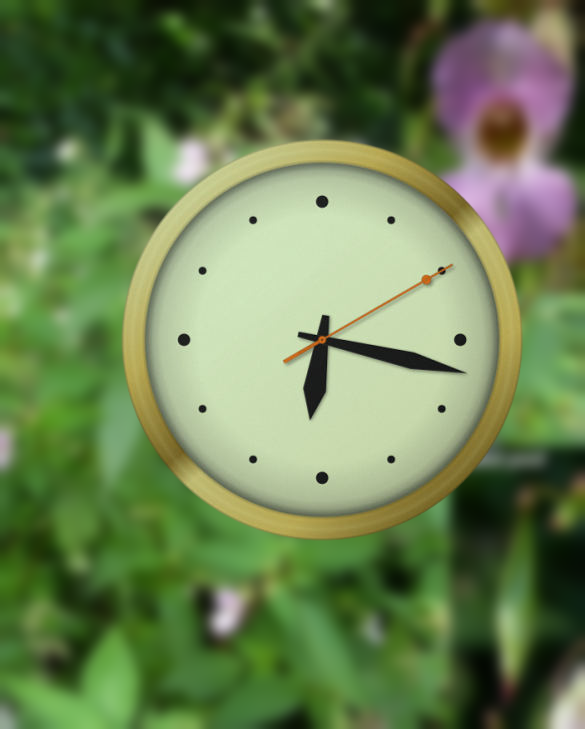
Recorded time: 6.17.10
